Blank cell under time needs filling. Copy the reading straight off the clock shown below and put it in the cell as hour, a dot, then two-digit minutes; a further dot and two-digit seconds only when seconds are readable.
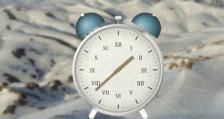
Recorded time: 1.38
